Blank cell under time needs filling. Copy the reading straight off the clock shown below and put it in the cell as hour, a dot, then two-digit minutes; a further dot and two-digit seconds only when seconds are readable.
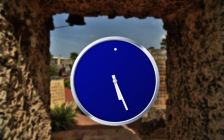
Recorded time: 5.26
